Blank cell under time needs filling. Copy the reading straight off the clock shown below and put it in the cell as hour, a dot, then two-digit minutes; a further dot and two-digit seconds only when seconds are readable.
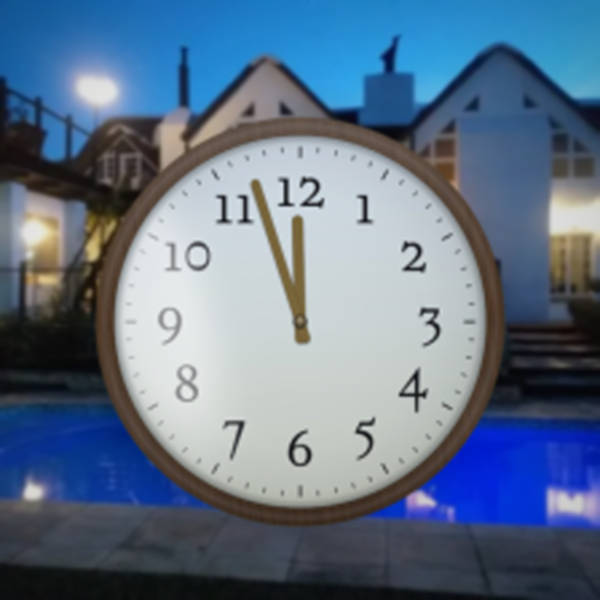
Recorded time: 11.57
